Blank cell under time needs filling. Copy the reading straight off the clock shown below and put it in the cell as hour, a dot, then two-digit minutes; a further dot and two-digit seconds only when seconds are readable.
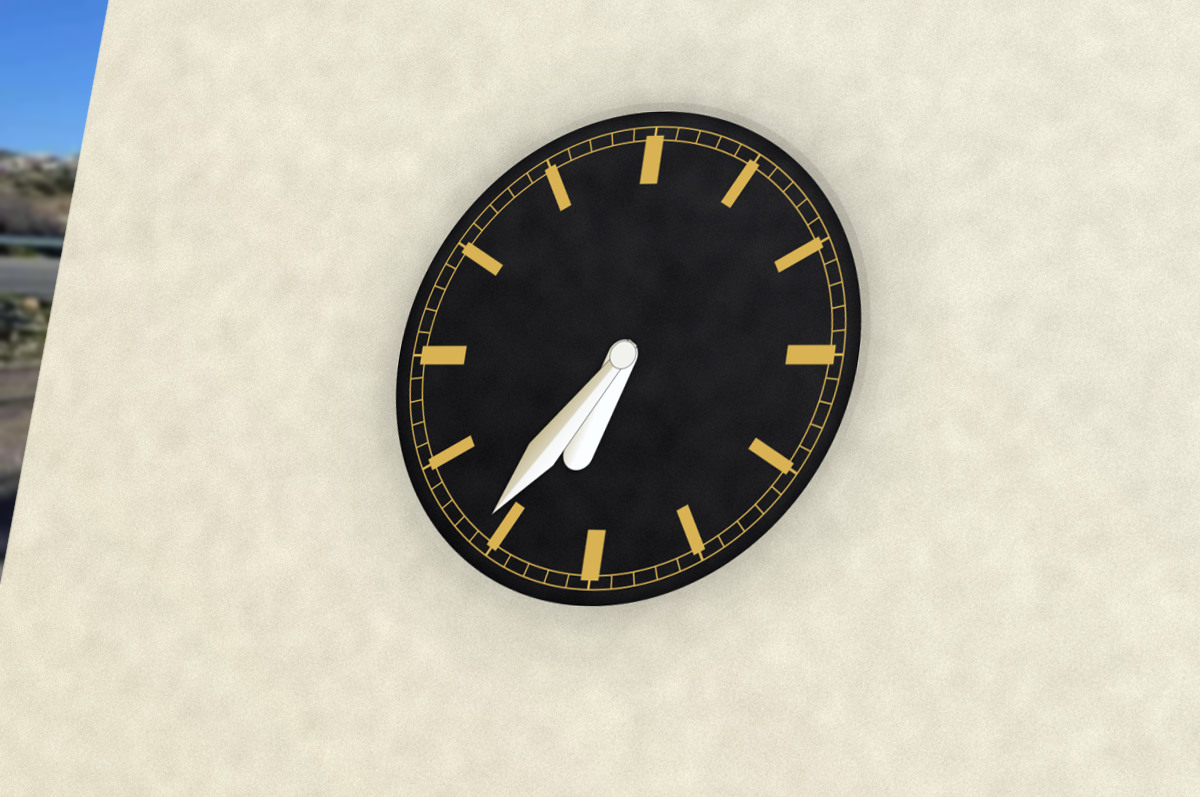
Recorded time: 6.36
